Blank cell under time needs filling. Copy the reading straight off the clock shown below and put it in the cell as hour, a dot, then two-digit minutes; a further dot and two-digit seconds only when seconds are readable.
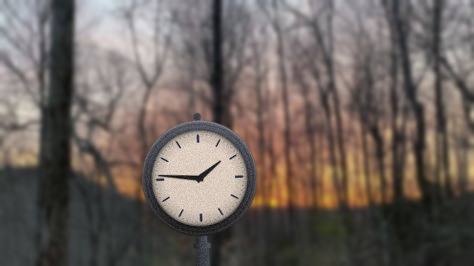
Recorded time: 1.46
